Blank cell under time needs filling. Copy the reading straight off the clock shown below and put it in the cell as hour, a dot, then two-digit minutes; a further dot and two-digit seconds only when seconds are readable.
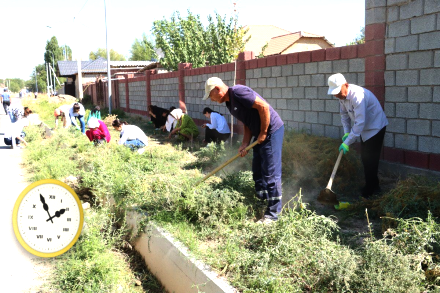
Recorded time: 1.55
